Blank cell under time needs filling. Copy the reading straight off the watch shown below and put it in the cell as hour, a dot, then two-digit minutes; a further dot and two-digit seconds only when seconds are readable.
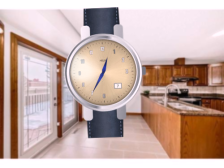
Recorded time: 12.35
